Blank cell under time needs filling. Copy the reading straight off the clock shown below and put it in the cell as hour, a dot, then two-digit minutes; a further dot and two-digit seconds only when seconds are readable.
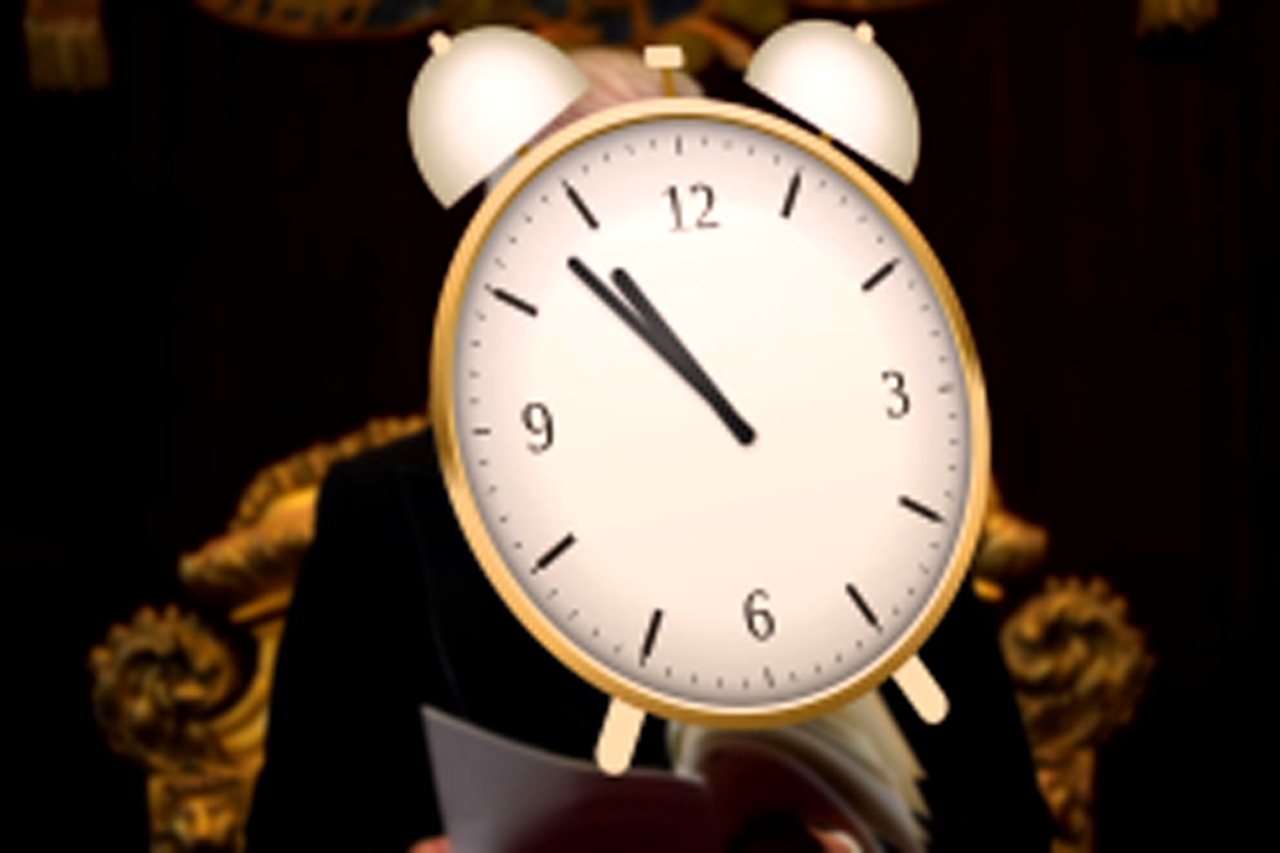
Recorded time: 10.53
